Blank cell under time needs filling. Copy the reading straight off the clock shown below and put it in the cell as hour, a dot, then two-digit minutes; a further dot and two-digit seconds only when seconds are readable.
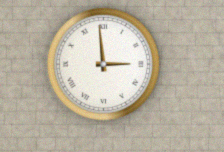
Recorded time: 2.59
